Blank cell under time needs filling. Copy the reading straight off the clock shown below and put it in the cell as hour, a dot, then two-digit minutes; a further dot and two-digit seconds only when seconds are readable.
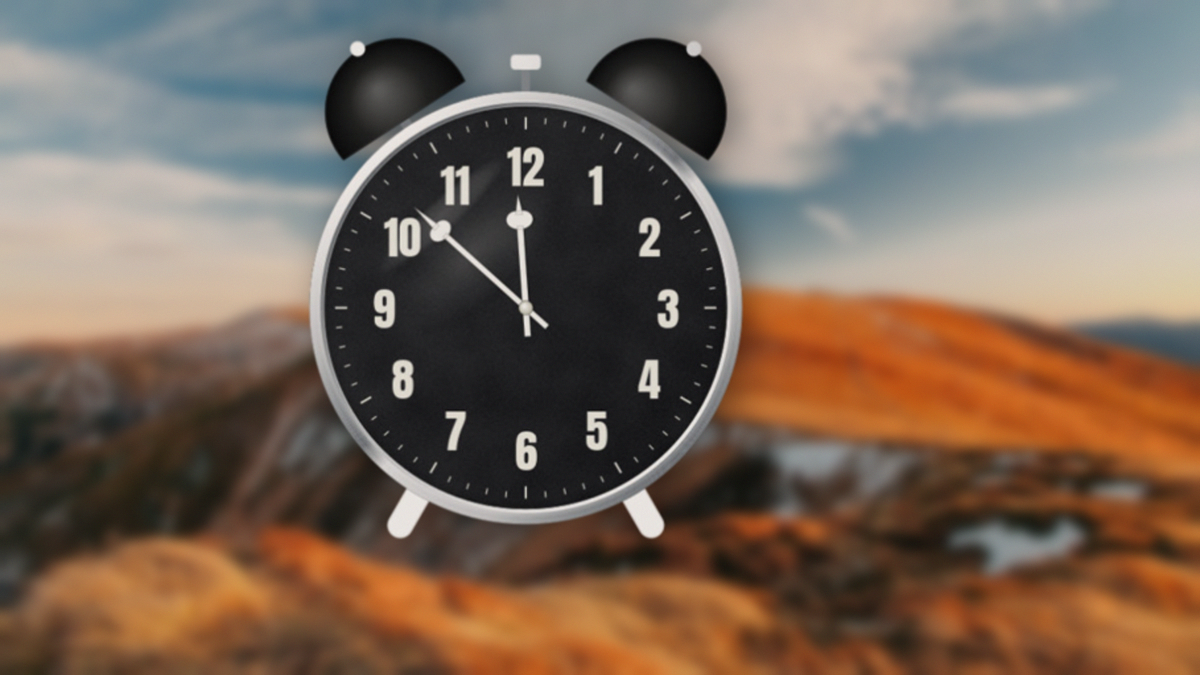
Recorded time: 11.52
